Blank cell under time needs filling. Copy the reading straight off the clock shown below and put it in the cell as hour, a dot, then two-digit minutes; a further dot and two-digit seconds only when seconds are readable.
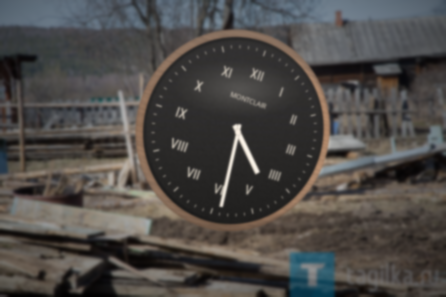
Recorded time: 4.29
